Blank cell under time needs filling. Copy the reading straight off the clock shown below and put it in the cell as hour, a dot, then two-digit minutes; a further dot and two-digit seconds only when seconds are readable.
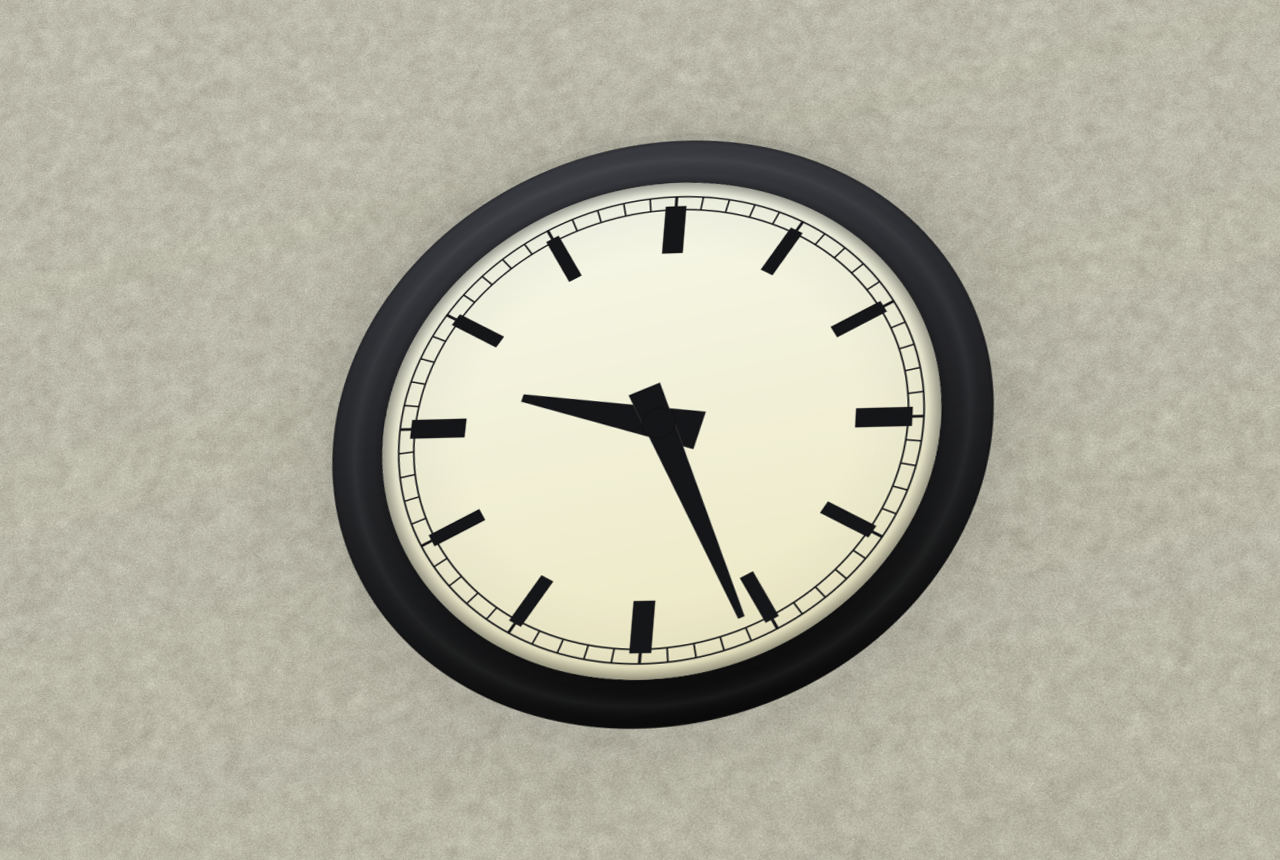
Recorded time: 9.26
